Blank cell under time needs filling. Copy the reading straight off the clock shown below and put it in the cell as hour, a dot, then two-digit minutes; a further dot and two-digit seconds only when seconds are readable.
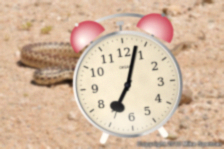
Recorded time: 7.03
